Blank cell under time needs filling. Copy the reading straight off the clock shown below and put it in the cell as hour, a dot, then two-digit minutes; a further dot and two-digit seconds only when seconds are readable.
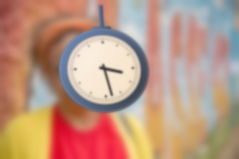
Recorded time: 3.28
